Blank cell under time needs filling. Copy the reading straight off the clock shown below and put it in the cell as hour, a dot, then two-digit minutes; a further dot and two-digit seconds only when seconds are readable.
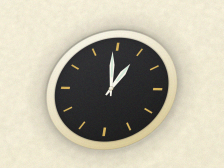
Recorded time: 12.59
